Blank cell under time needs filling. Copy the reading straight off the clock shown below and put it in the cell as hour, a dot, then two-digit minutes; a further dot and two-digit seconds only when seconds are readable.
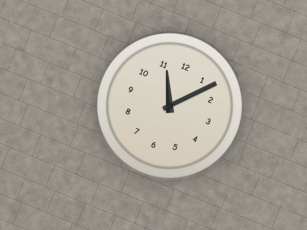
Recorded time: 11.07
